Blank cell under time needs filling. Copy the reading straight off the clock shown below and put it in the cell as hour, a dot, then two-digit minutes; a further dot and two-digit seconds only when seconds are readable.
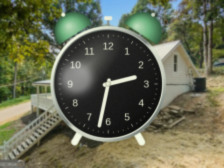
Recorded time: 2.32
